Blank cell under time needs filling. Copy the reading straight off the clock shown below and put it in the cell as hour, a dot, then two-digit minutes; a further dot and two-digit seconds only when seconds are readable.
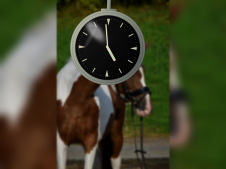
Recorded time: 4.59
